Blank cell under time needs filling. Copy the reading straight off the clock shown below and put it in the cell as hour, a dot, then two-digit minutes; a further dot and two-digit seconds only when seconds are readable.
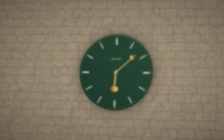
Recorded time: 6.08
